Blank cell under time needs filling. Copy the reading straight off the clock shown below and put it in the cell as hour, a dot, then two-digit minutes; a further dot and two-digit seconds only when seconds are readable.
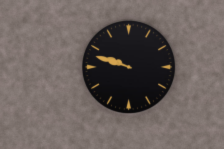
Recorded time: 9.48
